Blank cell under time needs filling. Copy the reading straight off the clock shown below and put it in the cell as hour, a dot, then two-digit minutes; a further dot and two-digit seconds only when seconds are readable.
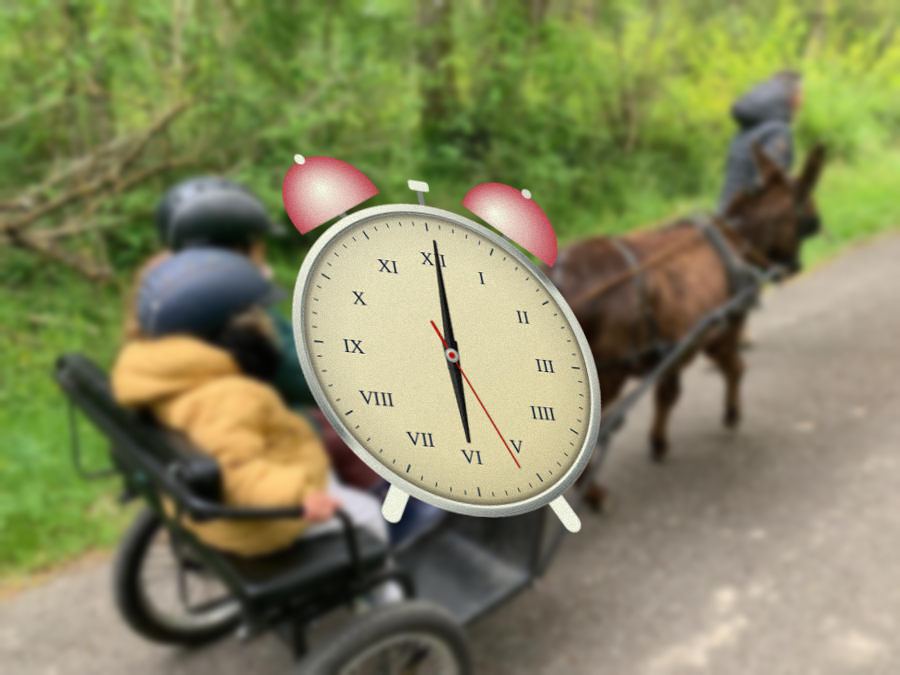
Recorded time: 6.00.26
